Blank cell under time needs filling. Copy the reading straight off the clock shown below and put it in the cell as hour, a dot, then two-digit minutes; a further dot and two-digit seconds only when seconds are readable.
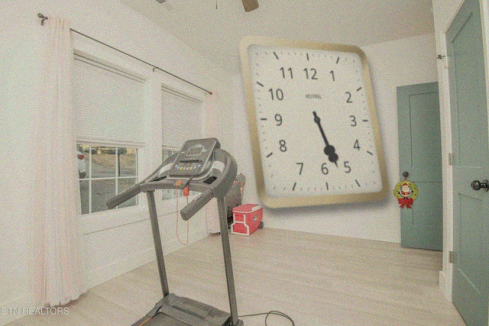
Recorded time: 5.27
